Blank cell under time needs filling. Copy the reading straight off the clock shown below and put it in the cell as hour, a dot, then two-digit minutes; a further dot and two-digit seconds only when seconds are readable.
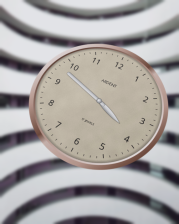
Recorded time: 3.48
